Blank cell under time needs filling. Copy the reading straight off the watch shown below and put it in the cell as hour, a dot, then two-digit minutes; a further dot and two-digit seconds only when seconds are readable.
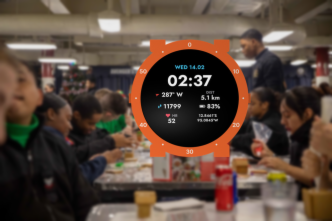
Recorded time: 2.37
